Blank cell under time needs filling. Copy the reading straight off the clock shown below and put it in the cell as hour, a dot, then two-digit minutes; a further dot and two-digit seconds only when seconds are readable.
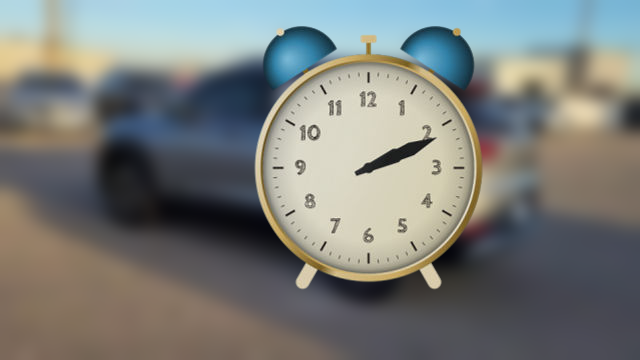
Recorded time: 2.11
